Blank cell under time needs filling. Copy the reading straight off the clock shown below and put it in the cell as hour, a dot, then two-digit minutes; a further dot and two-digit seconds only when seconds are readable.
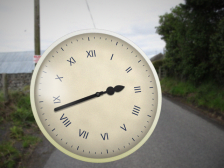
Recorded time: 2.43
